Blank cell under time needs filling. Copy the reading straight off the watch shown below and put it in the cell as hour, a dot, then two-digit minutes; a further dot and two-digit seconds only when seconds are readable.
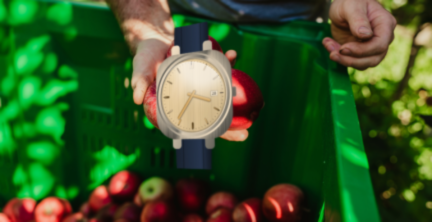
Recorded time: 3.36
